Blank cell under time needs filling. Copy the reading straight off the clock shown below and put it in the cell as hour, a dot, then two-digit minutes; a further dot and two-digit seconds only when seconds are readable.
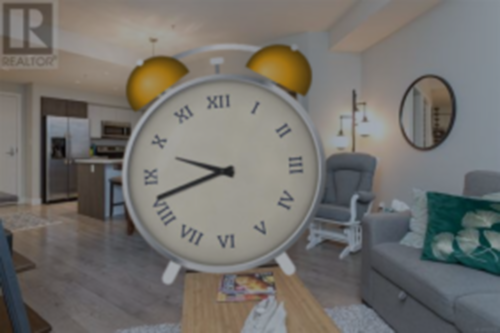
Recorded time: 9.42
